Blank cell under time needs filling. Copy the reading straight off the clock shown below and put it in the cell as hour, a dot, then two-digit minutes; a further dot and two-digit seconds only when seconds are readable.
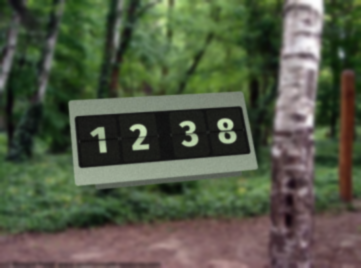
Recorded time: 12.38
